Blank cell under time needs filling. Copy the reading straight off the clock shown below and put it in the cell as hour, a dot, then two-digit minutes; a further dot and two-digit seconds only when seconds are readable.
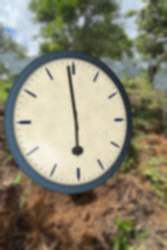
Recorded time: 5.59
